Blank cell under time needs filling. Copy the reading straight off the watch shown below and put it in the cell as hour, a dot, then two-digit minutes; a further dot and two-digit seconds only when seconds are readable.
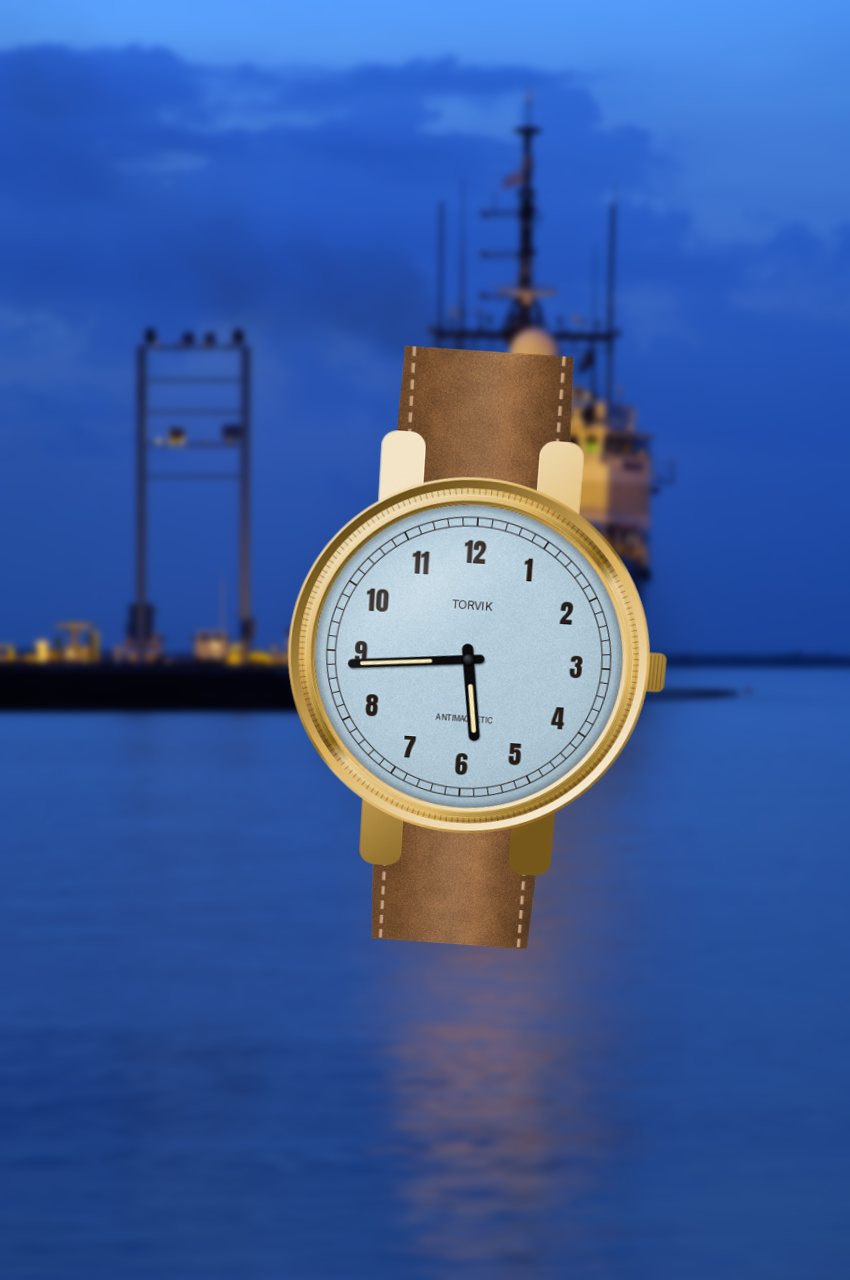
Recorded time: 5.44
